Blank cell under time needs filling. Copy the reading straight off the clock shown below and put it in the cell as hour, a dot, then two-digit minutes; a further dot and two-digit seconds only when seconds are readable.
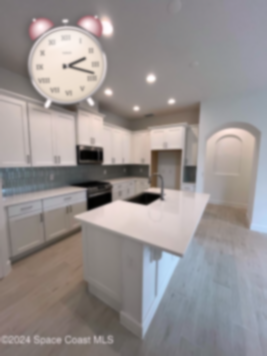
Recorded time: 2.18
